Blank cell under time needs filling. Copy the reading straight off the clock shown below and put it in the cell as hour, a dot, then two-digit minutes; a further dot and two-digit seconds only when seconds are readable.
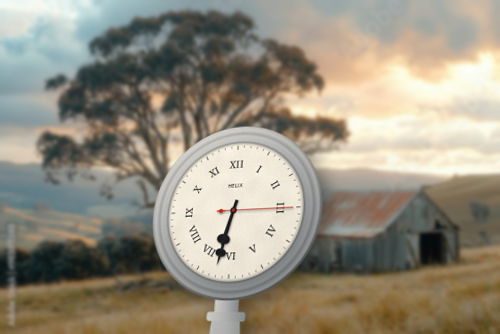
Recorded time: 6.32.15
